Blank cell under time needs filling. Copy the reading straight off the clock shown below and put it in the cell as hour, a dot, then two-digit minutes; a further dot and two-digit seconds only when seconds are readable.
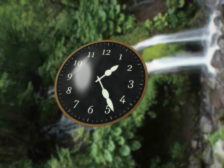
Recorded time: 1.24
